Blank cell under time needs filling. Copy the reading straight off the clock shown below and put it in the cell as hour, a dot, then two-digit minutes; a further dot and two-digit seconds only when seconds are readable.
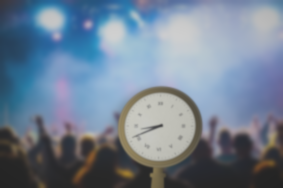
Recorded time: 8.41
